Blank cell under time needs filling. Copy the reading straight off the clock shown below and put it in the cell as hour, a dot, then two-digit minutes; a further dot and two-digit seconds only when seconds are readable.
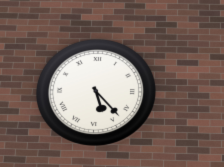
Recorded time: 5.23
